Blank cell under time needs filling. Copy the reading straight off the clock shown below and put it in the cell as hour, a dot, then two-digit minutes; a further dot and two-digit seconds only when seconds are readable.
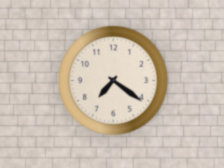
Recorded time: 7.21
